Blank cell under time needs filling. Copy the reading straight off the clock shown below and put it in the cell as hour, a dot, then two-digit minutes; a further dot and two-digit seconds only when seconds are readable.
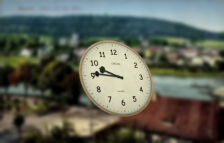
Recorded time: 9.46
